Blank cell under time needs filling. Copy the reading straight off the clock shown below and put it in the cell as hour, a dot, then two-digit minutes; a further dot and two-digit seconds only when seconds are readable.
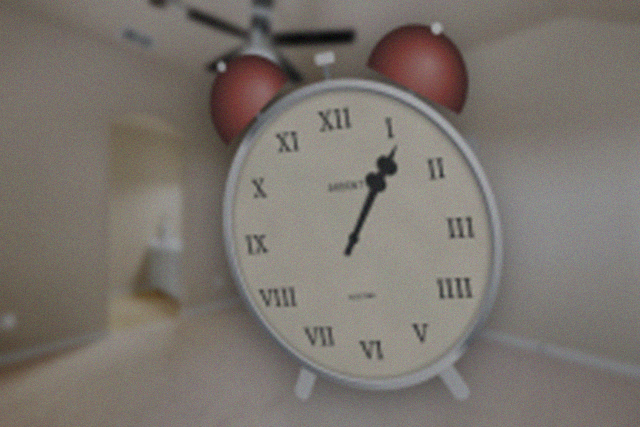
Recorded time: 1.06
